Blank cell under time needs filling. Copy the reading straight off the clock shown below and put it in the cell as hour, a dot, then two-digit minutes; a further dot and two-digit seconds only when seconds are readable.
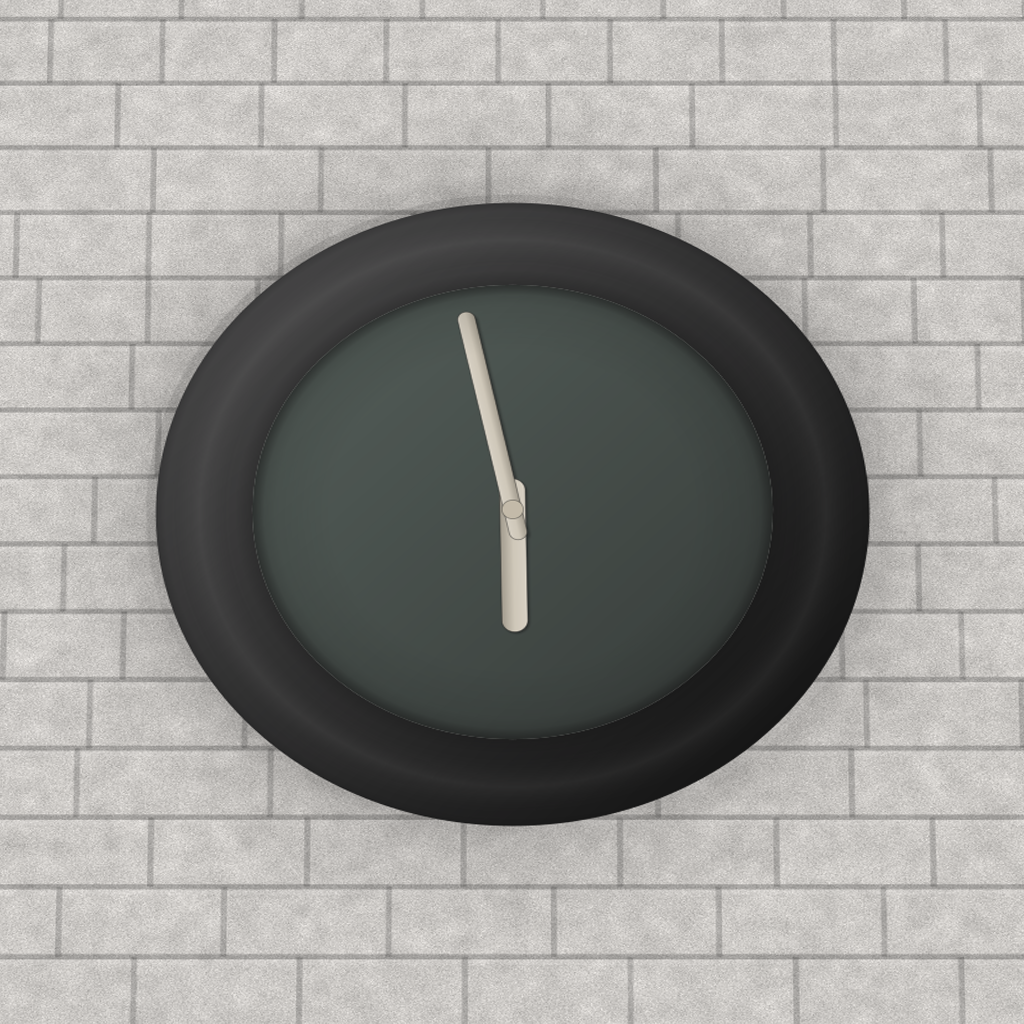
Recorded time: 5.58
